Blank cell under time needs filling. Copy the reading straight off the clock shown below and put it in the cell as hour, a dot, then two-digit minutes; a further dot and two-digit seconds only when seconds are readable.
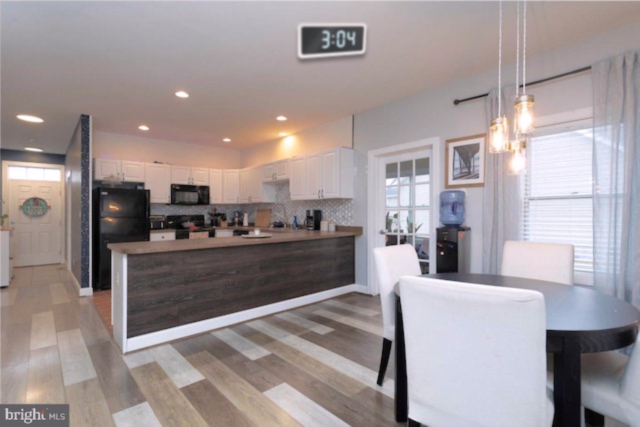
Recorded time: 3.04
